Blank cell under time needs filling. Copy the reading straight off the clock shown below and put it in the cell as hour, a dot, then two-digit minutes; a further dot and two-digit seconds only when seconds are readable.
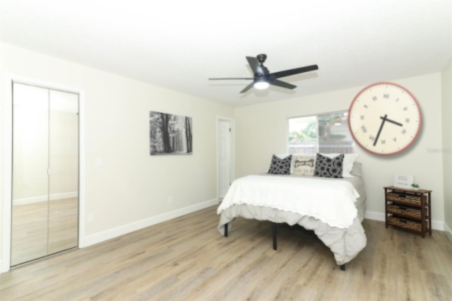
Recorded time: 3.33
